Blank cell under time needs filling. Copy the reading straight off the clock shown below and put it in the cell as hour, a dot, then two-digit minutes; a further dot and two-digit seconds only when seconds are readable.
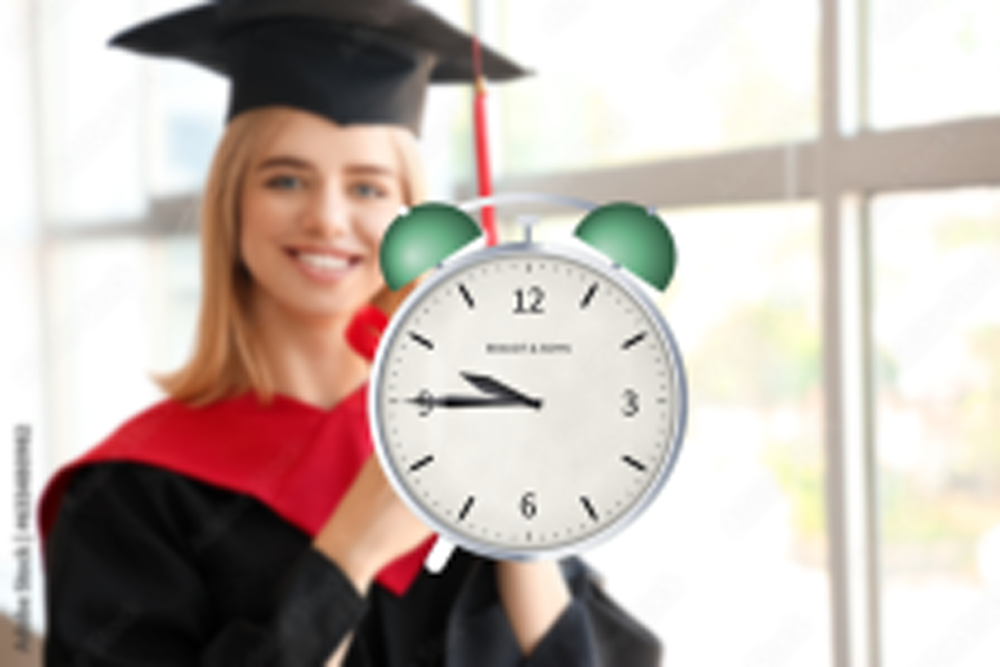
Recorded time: 9.45
